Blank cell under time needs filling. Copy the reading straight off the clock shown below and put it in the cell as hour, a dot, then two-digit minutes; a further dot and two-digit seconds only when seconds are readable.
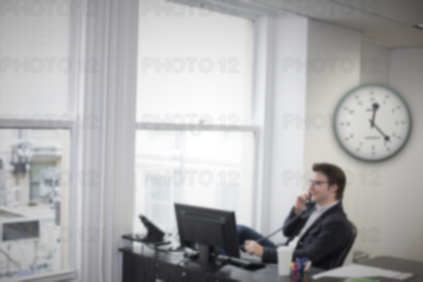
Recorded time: 12.23
